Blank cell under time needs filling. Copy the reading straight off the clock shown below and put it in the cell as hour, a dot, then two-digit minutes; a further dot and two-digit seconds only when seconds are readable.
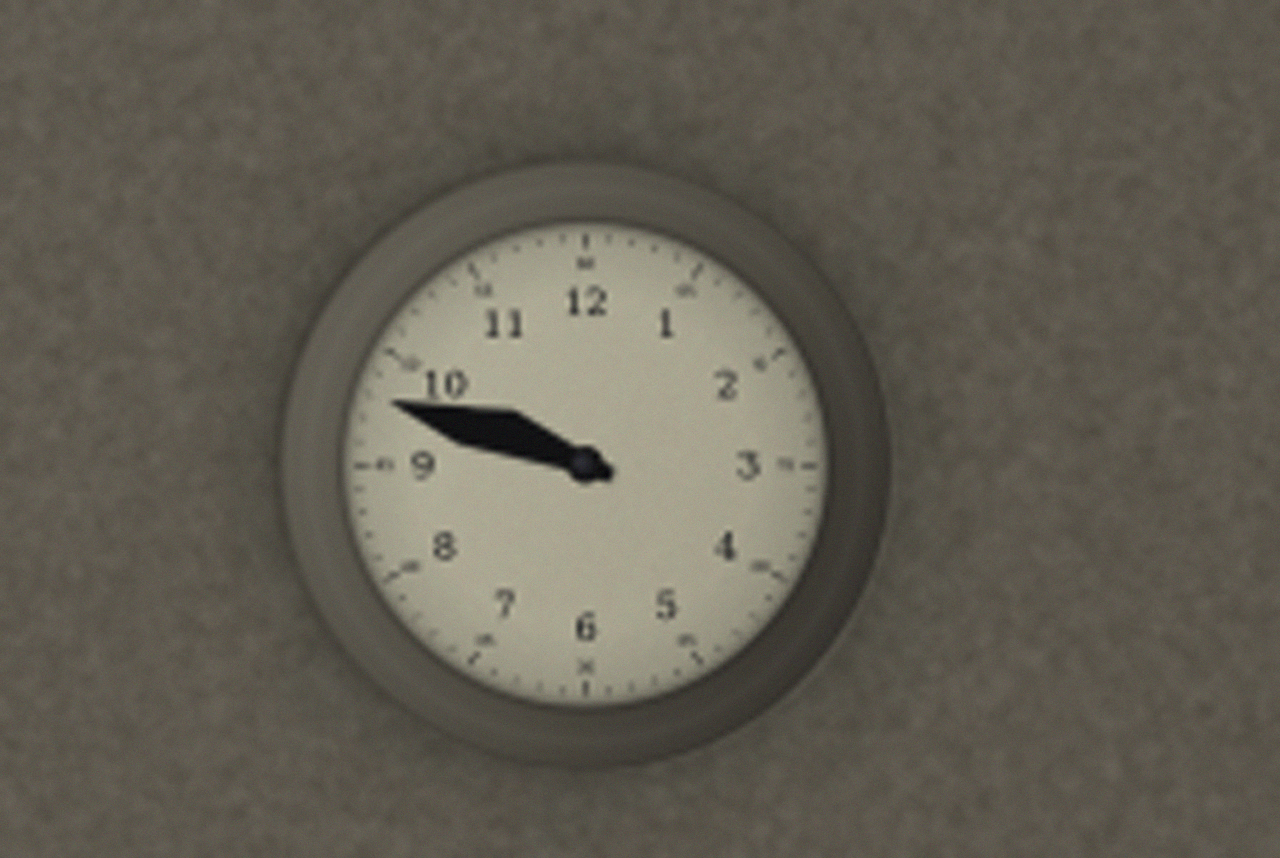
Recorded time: 9.48
